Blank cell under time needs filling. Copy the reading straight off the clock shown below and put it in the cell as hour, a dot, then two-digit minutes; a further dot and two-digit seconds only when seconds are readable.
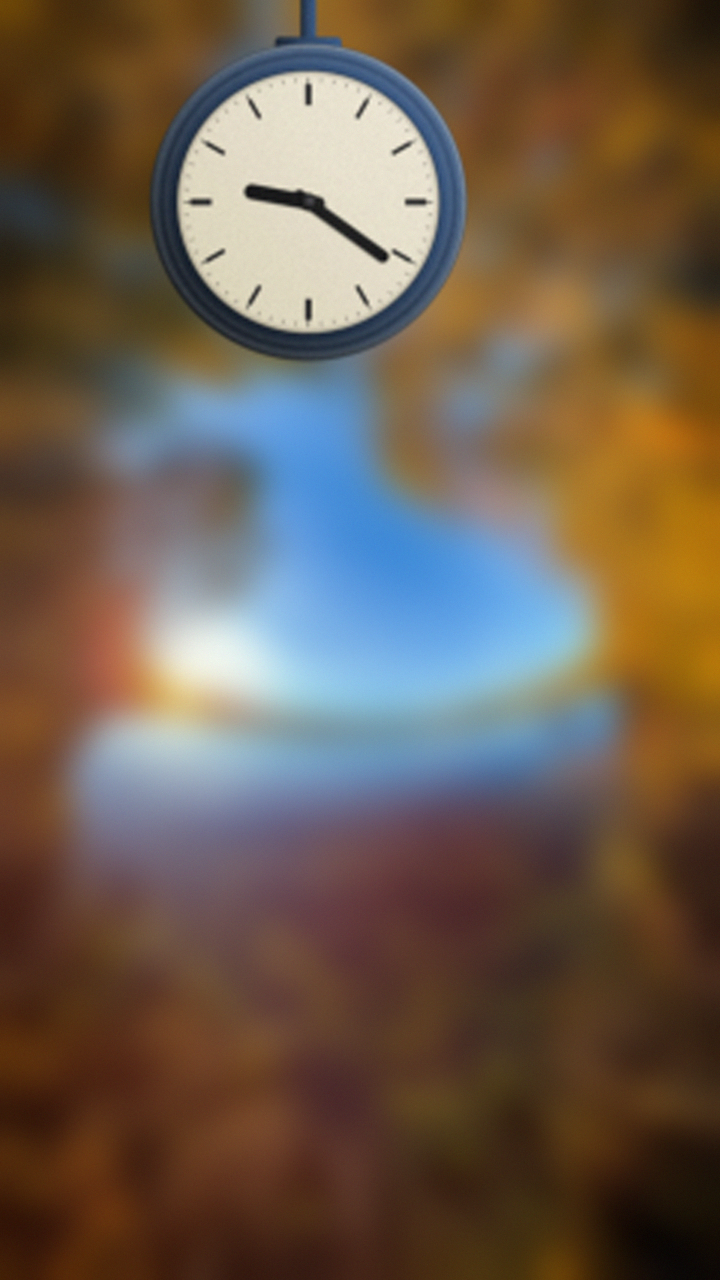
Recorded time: 9.21
